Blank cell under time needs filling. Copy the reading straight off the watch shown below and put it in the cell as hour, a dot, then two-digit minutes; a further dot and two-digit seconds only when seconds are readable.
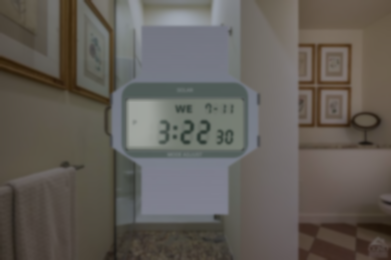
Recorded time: 3.22.30
